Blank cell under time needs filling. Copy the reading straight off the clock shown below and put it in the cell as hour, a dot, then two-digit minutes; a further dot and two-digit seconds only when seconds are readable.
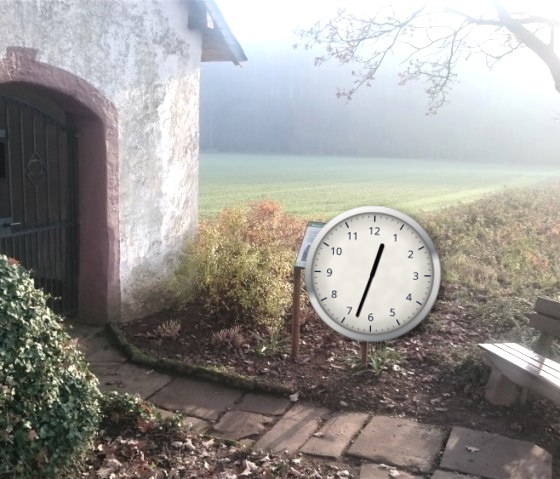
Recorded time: 12.33
